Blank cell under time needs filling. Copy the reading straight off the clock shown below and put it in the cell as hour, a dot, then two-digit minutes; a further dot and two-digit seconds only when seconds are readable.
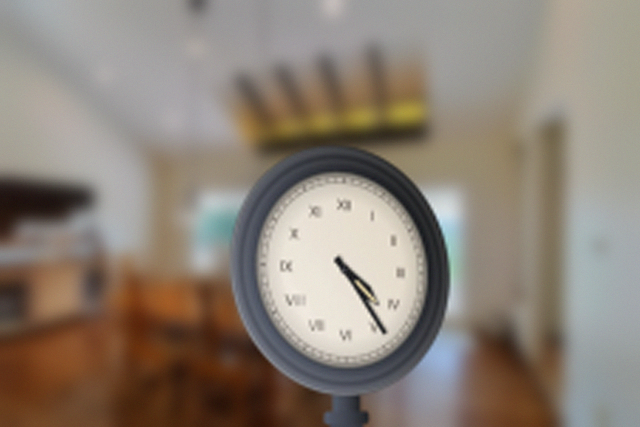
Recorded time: 4.24
